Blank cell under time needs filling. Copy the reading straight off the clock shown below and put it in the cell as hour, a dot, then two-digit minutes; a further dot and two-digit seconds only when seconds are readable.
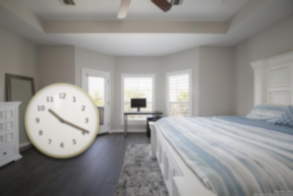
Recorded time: 10.19
